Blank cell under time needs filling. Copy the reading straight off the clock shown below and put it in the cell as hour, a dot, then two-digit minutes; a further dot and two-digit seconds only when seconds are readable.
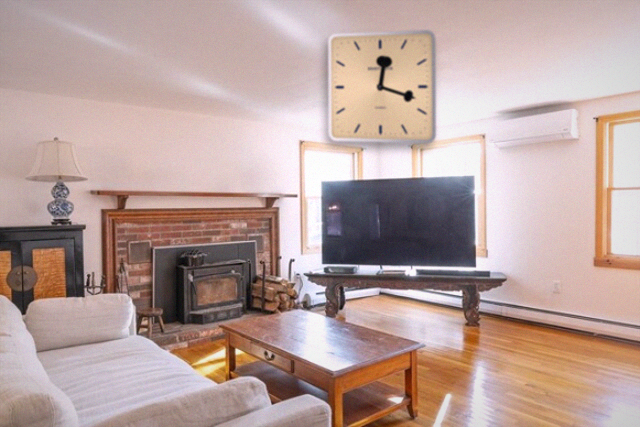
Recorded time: 12.18
